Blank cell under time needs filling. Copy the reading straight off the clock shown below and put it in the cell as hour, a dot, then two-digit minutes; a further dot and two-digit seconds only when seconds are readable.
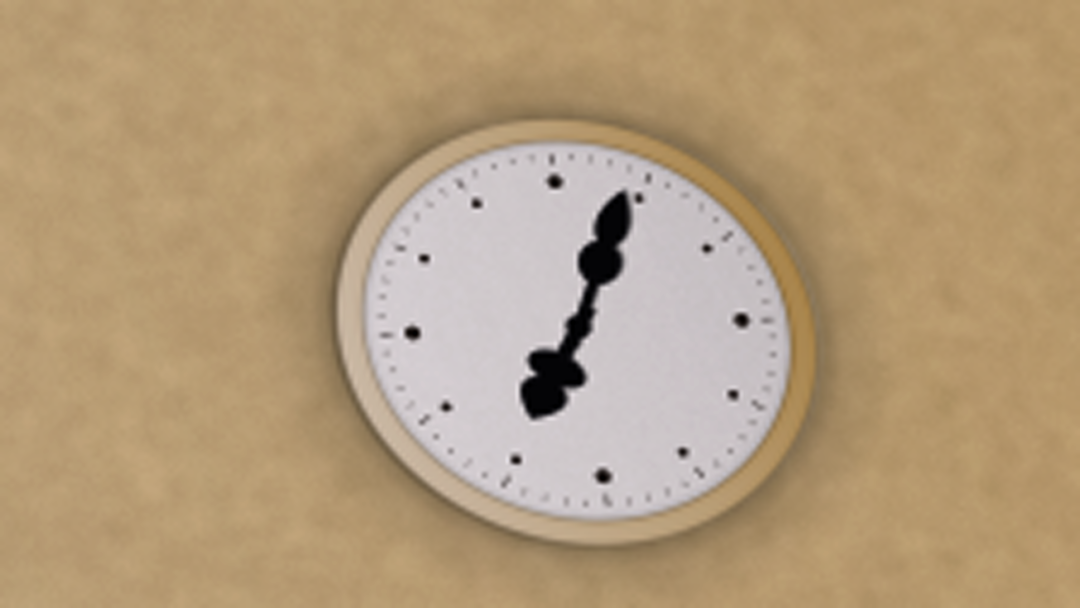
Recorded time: 7.04
